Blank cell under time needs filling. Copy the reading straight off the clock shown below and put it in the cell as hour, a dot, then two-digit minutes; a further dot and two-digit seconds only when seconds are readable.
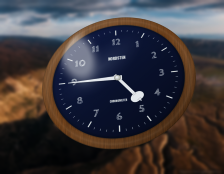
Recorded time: 4.45
